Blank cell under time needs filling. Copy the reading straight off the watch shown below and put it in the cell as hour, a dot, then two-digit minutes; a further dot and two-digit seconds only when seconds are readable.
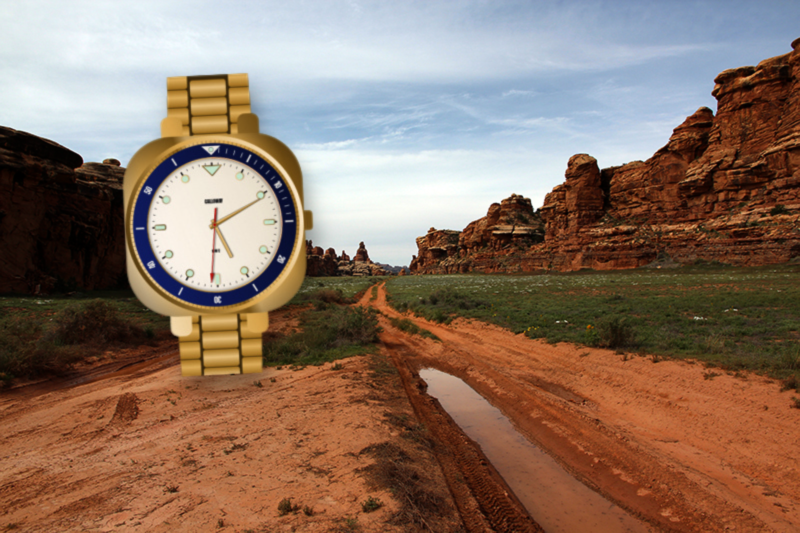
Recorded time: 5.10.31
